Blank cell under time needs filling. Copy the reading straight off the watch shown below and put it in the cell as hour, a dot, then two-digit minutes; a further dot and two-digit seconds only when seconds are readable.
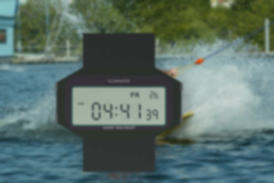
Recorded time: 4.41.39
